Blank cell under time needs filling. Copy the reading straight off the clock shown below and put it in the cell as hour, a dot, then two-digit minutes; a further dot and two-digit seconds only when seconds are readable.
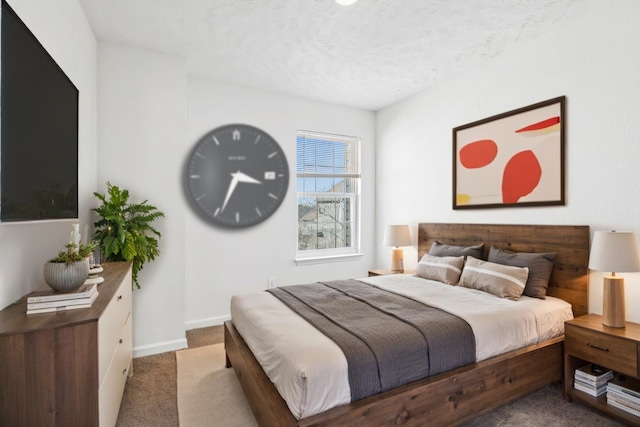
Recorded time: 3.34
